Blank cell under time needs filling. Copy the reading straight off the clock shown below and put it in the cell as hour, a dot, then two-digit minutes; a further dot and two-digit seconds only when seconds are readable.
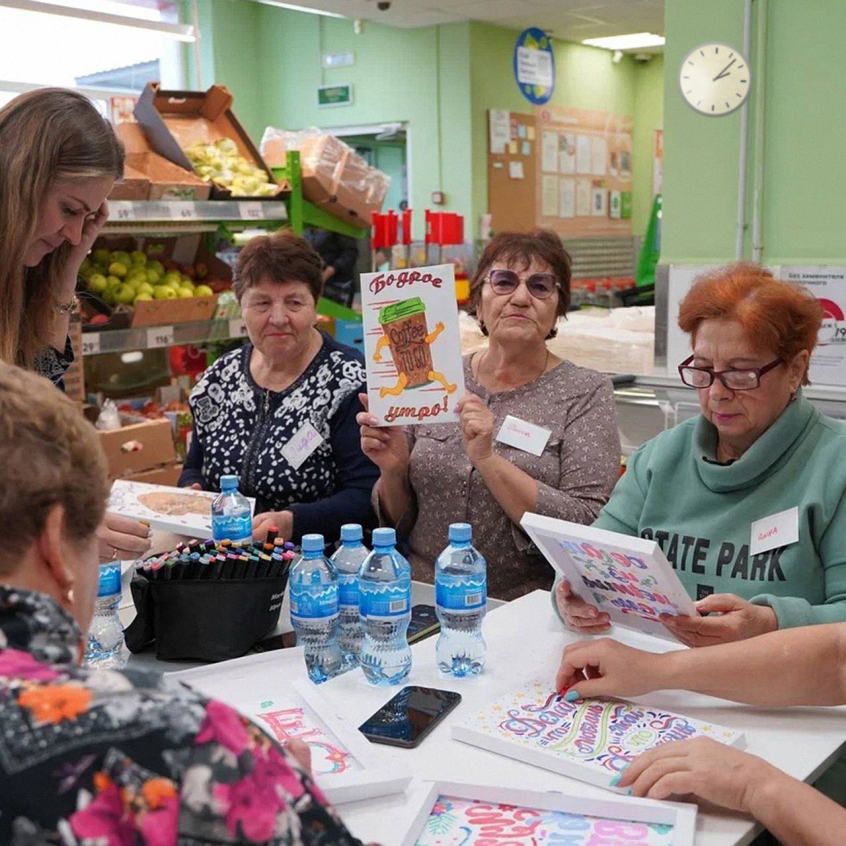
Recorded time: 2.07
